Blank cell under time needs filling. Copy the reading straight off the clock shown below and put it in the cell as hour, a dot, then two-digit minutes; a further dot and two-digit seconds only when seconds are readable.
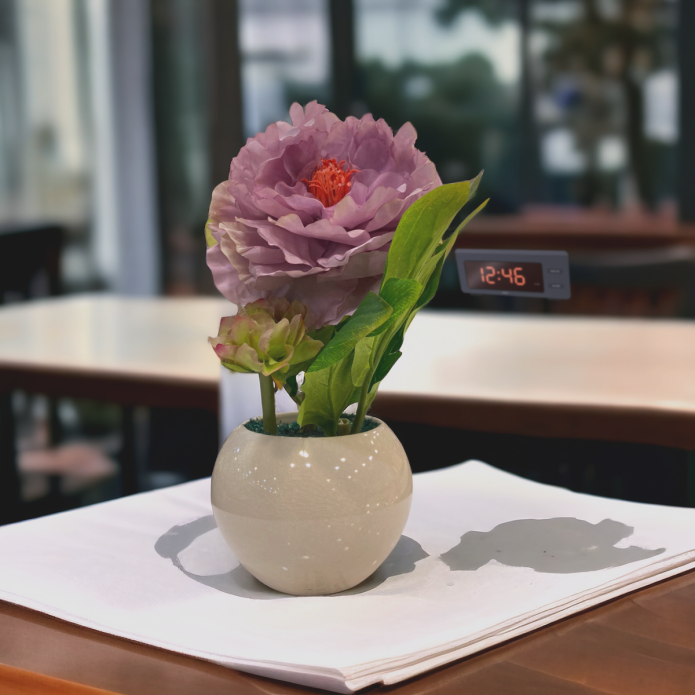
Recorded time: 12.46
